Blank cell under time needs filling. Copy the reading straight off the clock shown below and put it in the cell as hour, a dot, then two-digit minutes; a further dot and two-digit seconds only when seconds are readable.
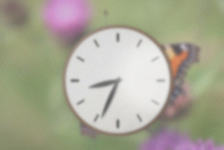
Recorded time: 8.34
